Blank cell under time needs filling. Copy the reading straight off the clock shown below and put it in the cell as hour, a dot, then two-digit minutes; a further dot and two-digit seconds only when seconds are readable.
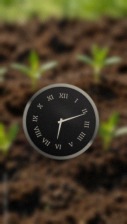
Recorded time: 6.11
